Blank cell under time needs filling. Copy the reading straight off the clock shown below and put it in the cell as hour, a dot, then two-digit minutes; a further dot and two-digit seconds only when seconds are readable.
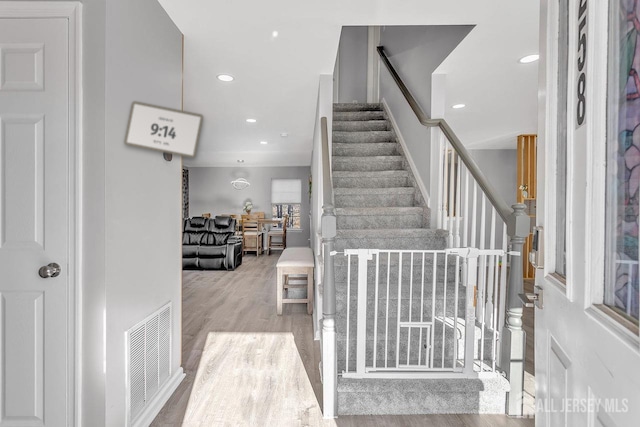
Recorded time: 9.14
